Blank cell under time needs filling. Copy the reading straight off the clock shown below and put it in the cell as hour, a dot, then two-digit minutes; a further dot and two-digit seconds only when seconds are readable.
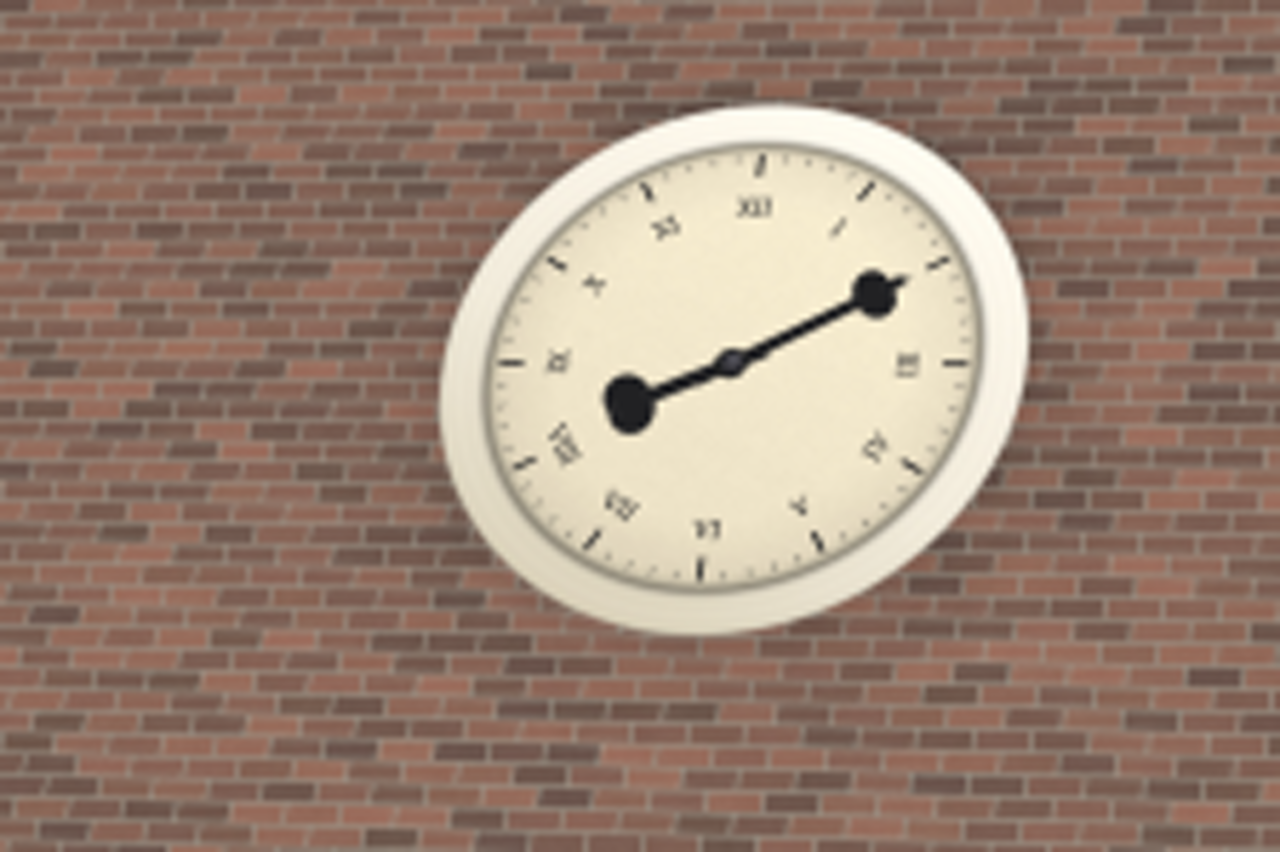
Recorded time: 8.10
